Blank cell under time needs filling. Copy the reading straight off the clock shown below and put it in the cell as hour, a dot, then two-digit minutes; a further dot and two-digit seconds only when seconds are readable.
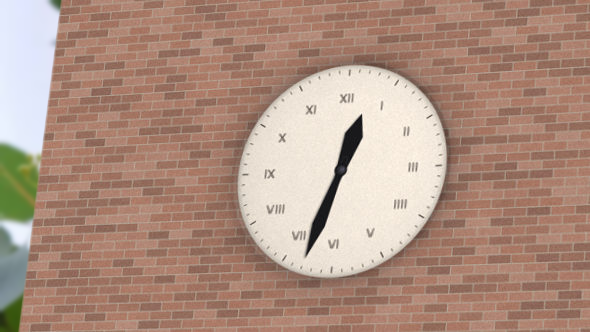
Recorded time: 12.33
